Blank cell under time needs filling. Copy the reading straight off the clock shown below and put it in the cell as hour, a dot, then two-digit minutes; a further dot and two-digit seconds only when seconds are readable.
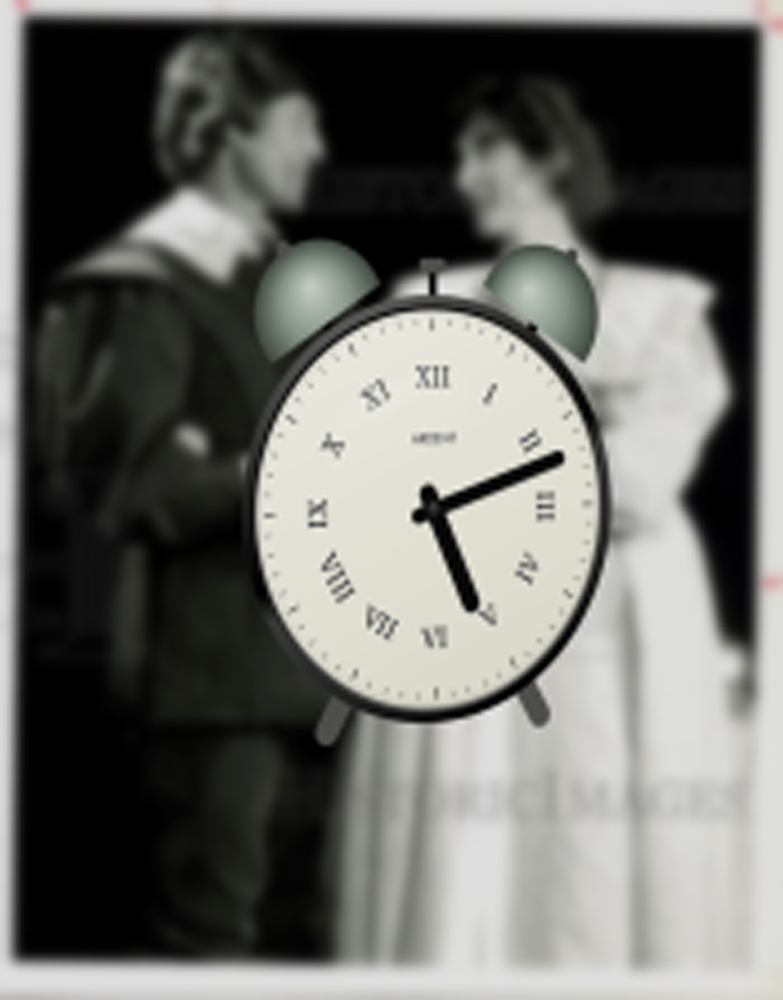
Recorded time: 5.12
